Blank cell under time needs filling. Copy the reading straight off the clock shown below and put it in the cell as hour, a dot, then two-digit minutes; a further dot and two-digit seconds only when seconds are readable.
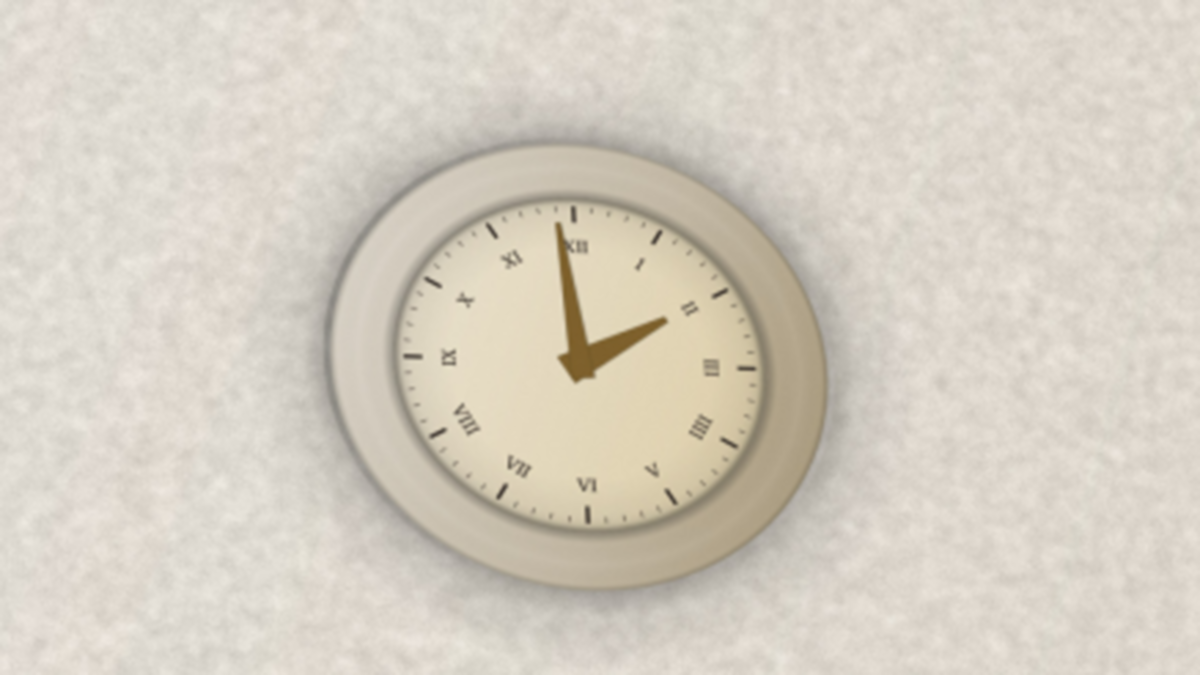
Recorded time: 1.59
